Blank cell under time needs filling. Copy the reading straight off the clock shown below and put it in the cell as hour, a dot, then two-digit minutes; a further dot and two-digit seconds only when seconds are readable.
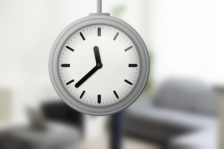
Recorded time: 11.38
